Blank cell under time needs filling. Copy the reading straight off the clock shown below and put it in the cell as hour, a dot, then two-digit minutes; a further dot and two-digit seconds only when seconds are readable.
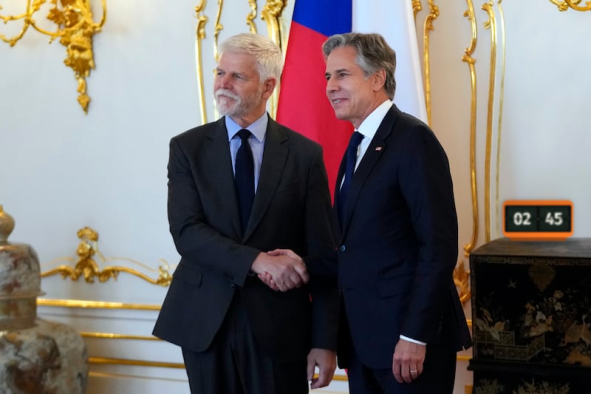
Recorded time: 2.45
